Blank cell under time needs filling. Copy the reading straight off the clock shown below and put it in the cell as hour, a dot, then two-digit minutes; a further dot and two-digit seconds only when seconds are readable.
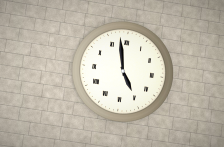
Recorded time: 4.58
